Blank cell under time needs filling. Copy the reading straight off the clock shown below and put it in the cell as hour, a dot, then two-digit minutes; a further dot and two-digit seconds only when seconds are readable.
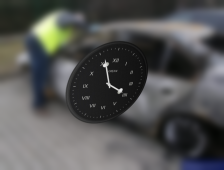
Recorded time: 3.56
